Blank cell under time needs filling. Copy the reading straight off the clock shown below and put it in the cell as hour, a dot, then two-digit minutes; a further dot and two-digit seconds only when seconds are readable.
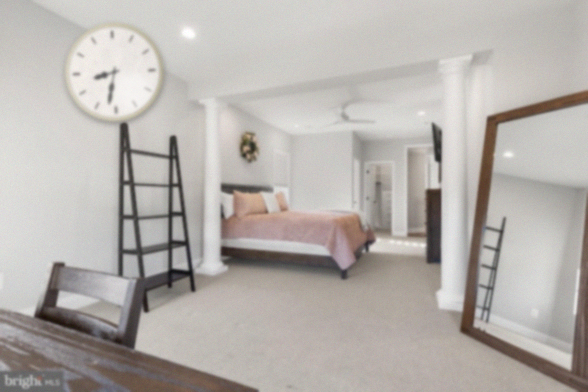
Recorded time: 8.32
